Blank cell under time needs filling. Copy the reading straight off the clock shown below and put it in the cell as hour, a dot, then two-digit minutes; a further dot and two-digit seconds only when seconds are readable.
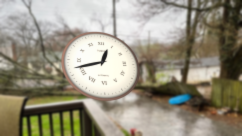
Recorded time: 12.42
